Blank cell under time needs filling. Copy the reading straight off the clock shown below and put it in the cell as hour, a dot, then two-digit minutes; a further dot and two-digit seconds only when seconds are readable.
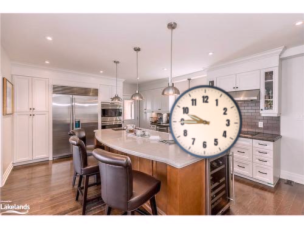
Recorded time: 9.45
